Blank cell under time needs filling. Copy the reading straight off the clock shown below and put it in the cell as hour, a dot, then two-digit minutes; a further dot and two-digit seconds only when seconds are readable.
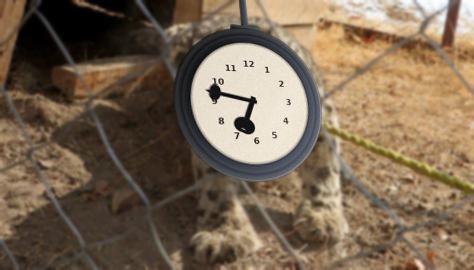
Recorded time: 6.47
